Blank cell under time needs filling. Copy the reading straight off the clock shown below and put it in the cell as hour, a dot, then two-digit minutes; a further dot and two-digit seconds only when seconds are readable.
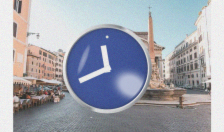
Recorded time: 11.41
